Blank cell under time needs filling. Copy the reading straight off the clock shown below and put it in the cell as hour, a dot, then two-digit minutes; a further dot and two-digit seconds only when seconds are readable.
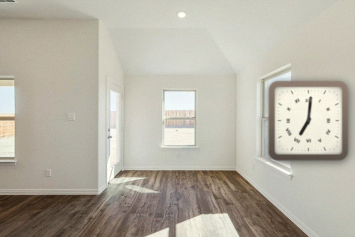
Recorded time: 7.01
